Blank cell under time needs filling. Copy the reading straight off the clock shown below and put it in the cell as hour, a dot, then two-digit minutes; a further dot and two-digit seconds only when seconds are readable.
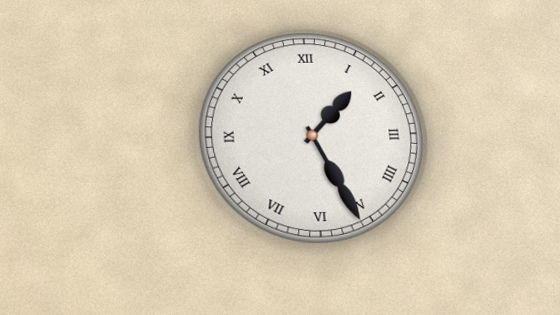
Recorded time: 1.26
